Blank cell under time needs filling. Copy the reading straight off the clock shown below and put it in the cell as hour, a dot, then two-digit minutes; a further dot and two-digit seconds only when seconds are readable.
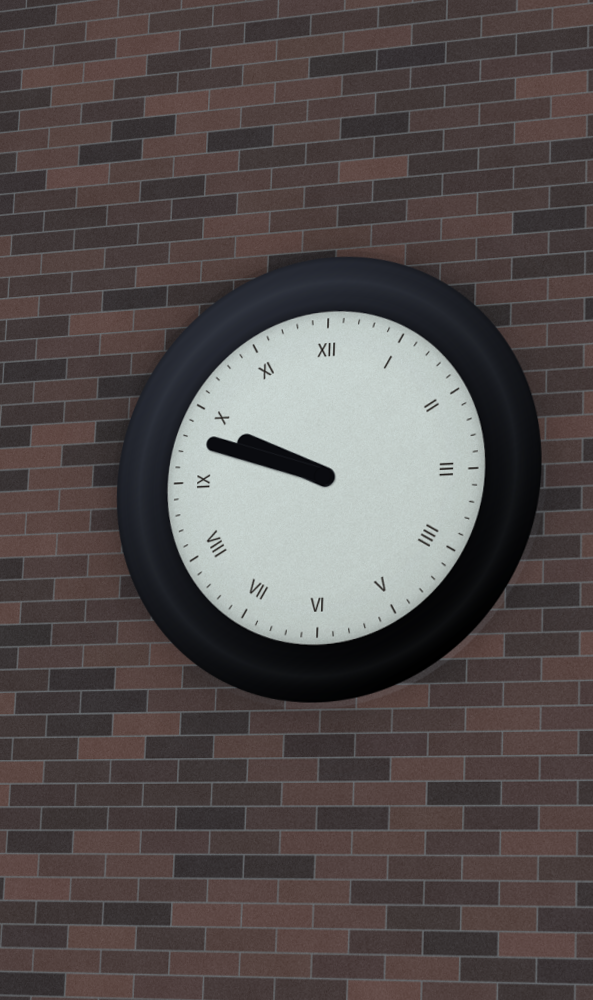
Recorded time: 9.48
